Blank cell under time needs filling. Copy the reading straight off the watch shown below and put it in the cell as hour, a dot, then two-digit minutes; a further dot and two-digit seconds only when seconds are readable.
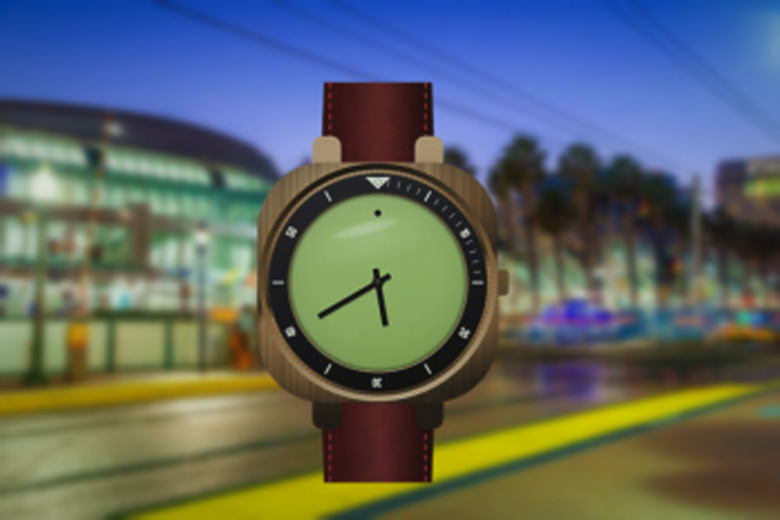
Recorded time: 5.40
